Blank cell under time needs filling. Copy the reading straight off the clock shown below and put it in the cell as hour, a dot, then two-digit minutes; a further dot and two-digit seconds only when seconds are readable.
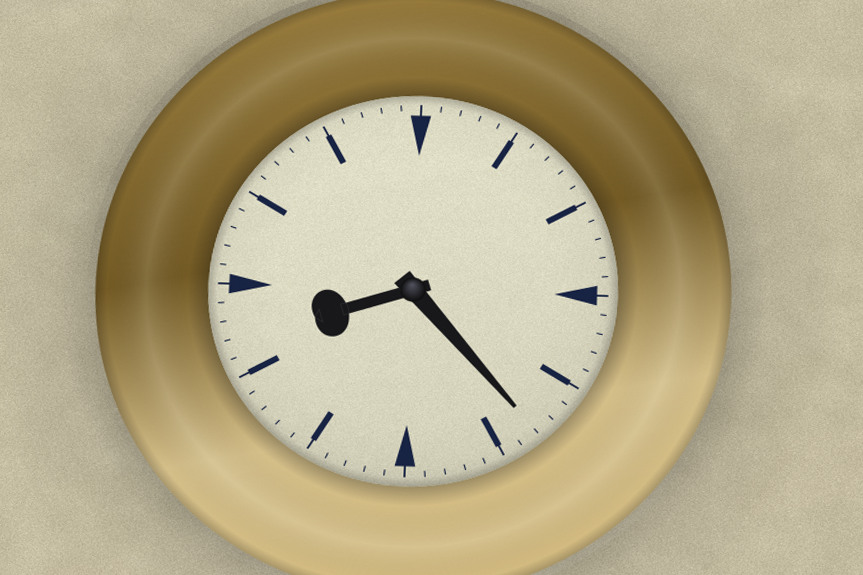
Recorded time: 8.23
